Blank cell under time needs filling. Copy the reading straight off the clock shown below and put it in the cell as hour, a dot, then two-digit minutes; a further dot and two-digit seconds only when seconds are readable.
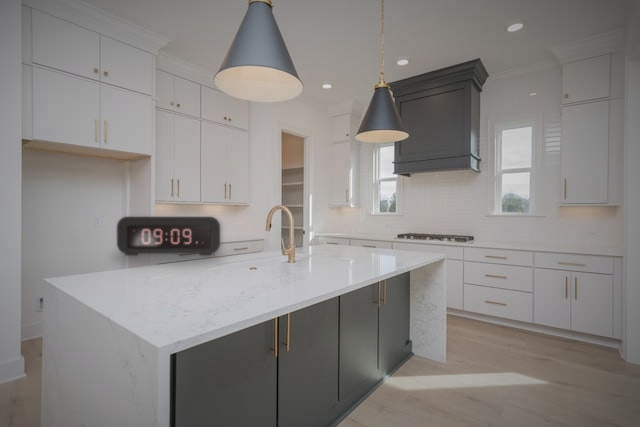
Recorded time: 9.09
